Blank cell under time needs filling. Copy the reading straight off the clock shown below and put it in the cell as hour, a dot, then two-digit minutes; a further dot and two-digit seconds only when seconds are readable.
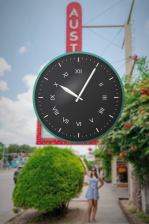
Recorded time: 10.05
